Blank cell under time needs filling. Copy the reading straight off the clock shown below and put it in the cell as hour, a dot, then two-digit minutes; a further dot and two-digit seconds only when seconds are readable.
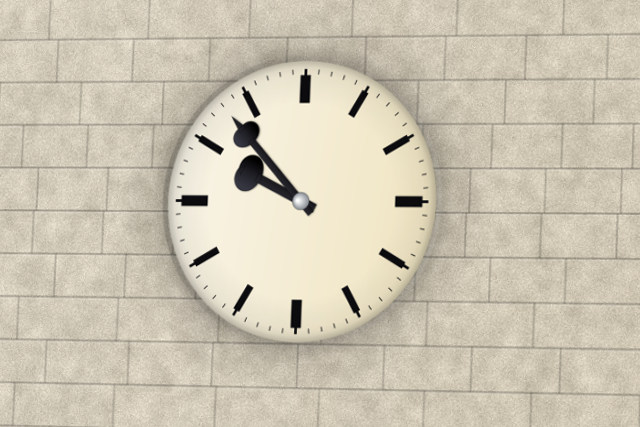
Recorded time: 9.53
